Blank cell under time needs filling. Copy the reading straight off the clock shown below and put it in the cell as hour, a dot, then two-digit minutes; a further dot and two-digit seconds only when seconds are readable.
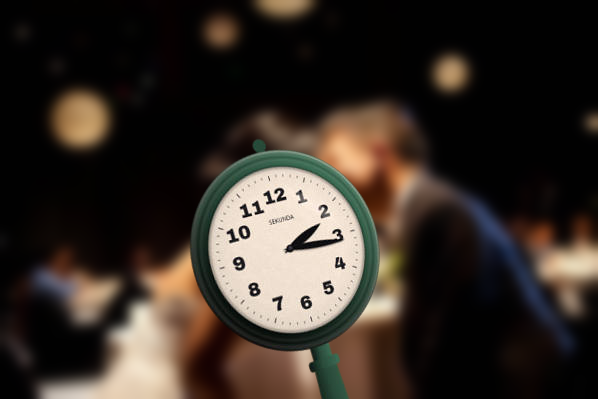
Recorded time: 2.16
